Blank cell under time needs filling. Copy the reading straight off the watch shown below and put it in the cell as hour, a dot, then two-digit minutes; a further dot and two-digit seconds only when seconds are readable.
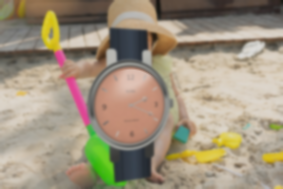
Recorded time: 2.19
